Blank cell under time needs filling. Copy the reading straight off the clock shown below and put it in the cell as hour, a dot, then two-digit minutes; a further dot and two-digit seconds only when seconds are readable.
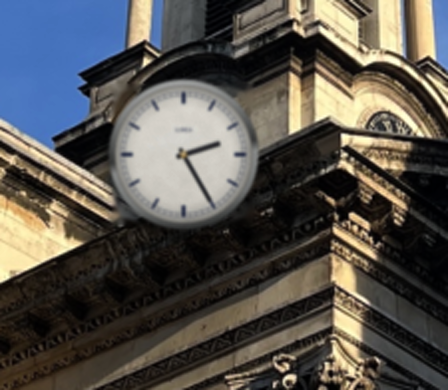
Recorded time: 2.25
